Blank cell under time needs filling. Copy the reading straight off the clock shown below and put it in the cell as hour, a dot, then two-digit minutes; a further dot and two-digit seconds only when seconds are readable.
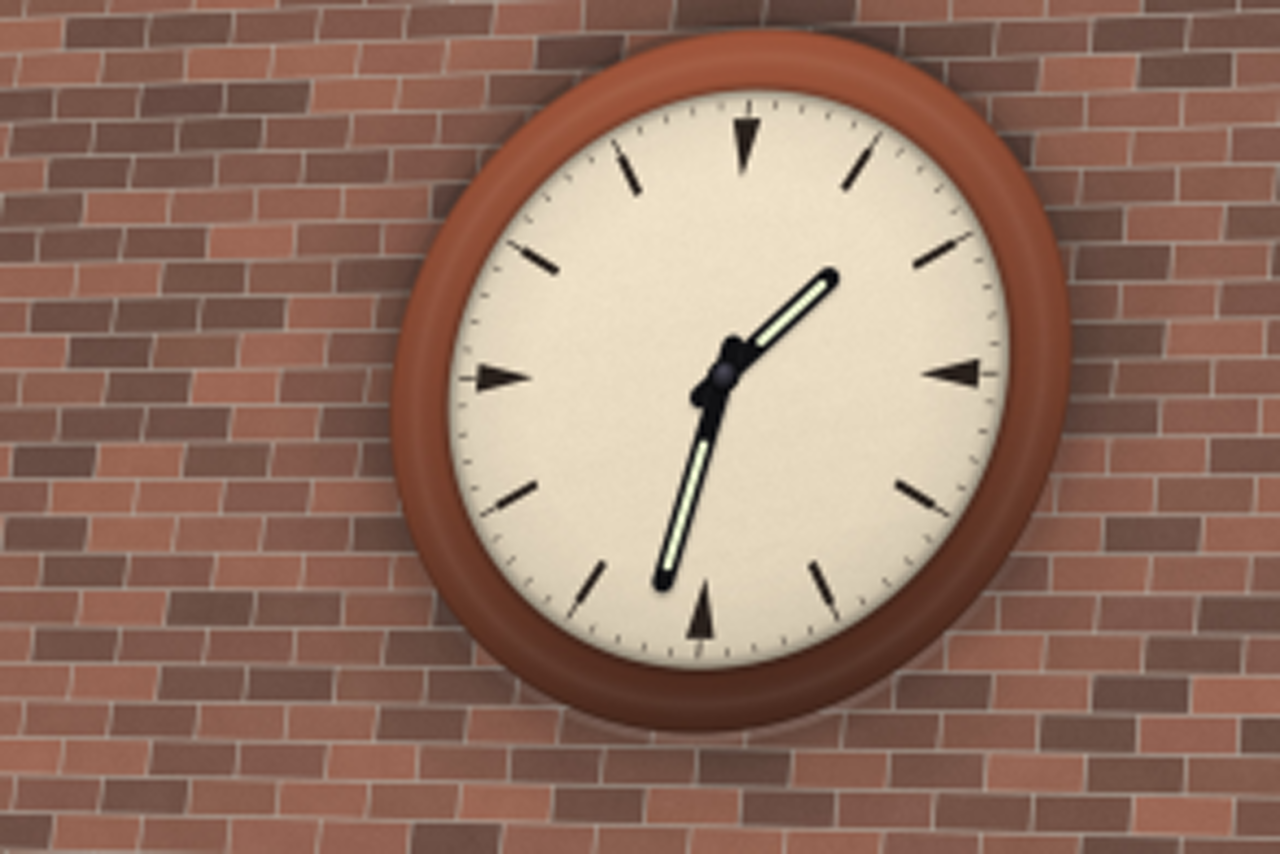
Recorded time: 1.32
